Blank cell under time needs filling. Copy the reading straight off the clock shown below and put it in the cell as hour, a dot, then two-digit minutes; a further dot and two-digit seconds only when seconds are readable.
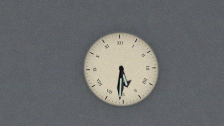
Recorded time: 5.31
